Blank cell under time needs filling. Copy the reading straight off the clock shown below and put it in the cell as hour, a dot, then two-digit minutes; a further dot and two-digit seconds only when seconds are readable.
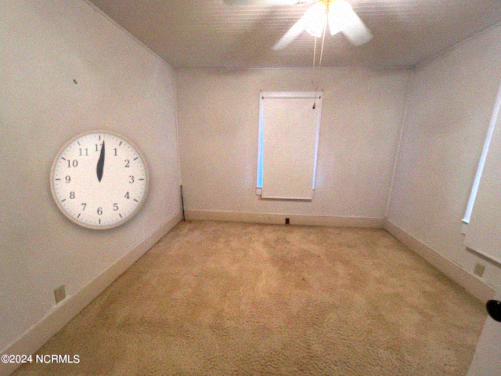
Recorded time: 12.01
